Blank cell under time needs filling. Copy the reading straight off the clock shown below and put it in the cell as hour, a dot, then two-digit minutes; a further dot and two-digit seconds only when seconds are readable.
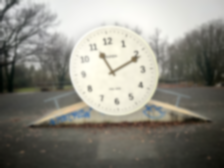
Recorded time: 11.11
